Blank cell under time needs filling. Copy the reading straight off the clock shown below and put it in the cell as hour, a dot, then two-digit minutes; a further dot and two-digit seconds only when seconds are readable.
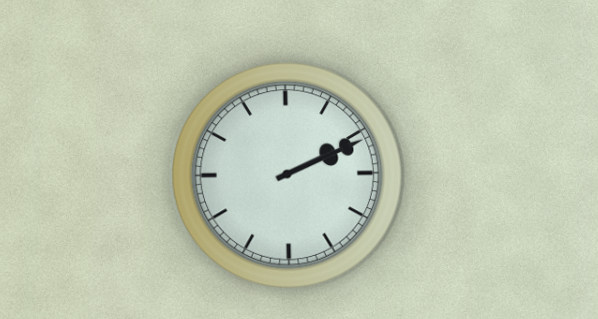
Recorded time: 2.11
